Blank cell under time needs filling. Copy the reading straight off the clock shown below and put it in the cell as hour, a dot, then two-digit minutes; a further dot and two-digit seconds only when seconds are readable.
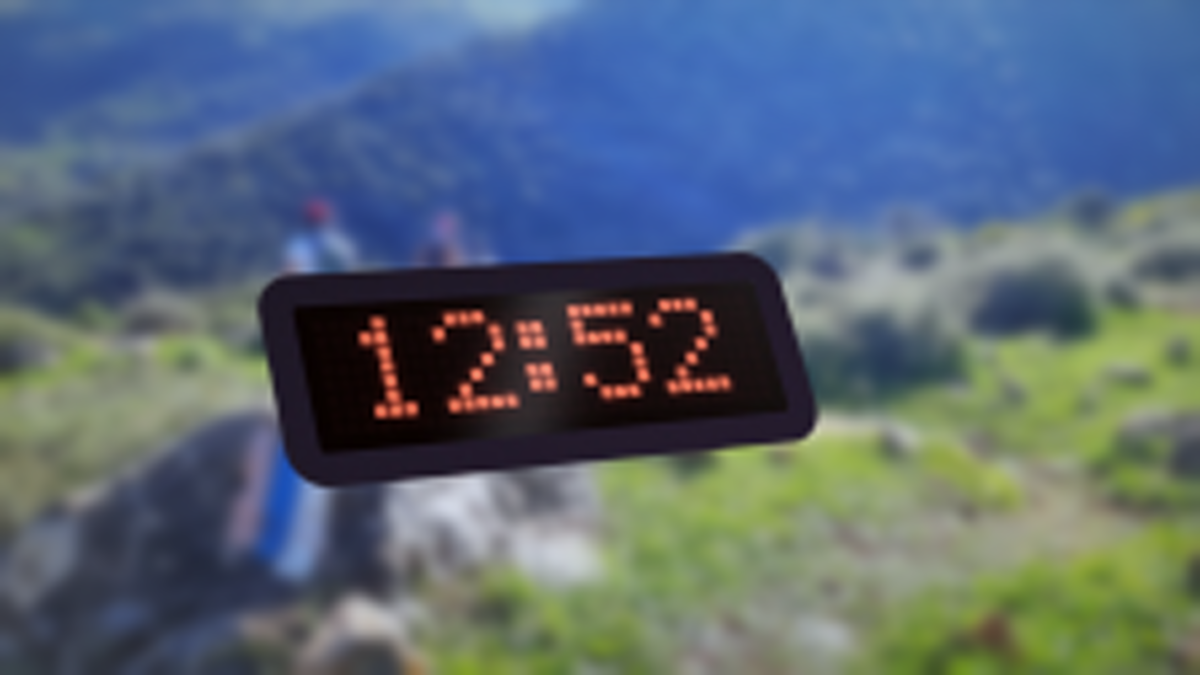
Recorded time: 12.52
